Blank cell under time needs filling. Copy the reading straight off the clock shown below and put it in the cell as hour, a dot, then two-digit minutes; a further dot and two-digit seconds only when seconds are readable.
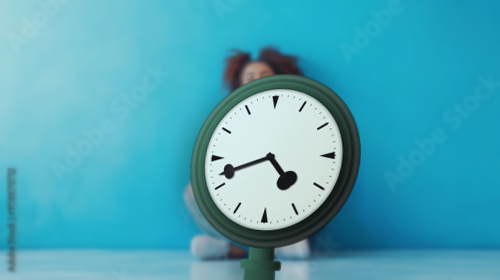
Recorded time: 4.42
